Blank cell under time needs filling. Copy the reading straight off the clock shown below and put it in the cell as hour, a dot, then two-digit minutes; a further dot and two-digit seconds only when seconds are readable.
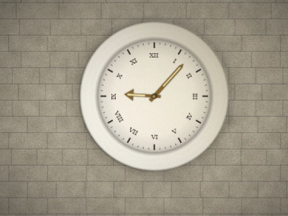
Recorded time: 9.07
